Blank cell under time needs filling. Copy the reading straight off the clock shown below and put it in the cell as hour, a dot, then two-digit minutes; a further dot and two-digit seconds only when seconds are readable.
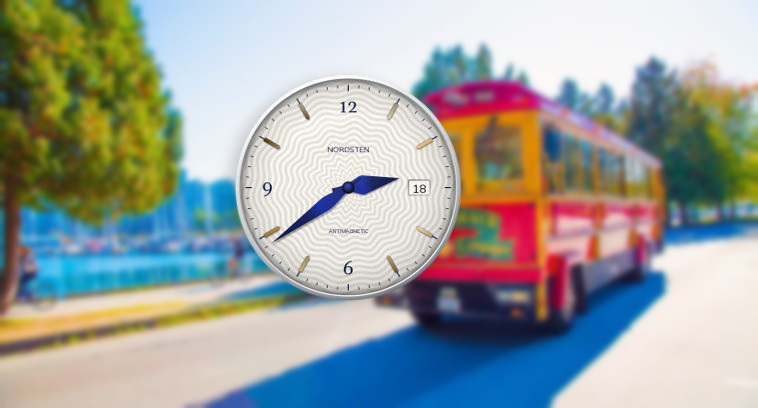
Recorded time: 2.39
